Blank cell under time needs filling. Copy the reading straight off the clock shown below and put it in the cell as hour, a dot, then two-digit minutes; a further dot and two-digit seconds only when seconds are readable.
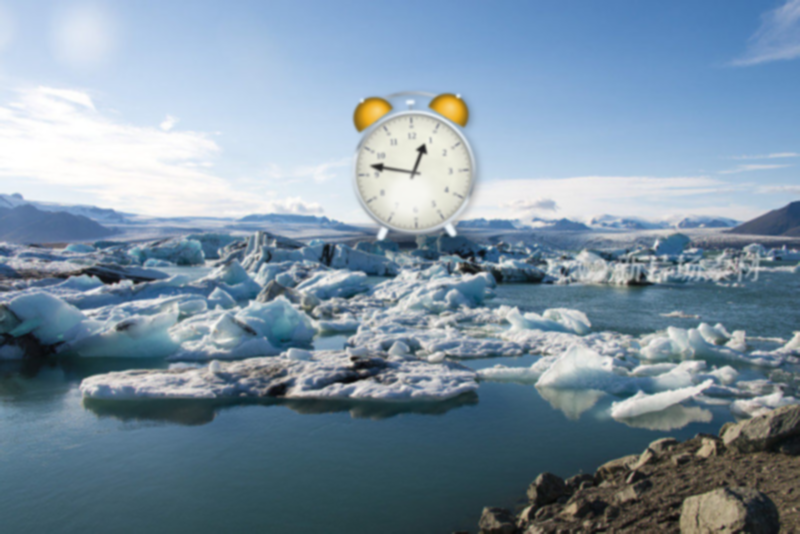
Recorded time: 12.47
